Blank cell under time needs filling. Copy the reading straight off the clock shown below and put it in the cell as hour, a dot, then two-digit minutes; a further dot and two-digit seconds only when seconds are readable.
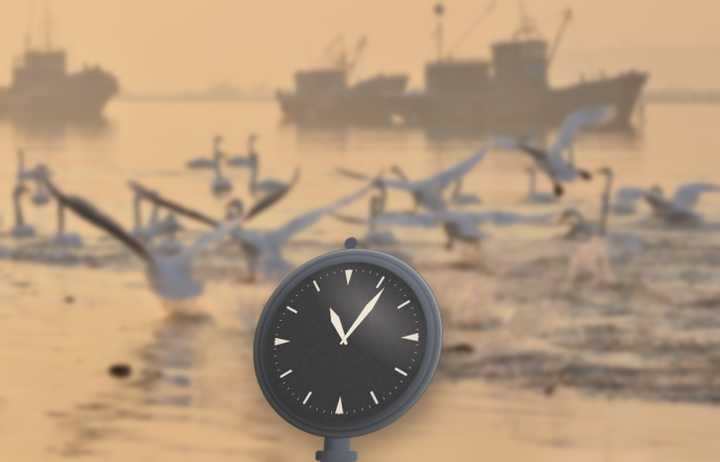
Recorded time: 11.06
